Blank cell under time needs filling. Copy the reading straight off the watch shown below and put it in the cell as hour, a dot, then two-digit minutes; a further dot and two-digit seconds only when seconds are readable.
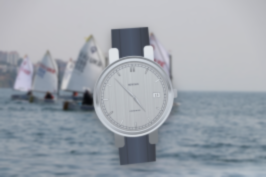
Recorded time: 4.53
